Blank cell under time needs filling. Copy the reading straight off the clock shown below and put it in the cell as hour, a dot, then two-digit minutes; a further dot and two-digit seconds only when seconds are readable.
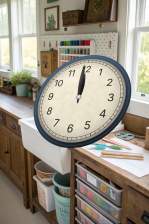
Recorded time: 11.59
